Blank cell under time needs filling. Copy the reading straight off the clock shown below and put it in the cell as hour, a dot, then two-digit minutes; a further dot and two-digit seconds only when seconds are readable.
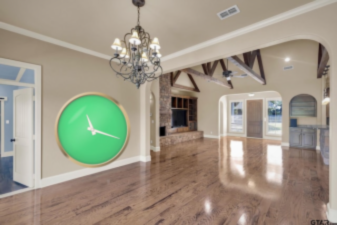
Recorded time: 11.18
